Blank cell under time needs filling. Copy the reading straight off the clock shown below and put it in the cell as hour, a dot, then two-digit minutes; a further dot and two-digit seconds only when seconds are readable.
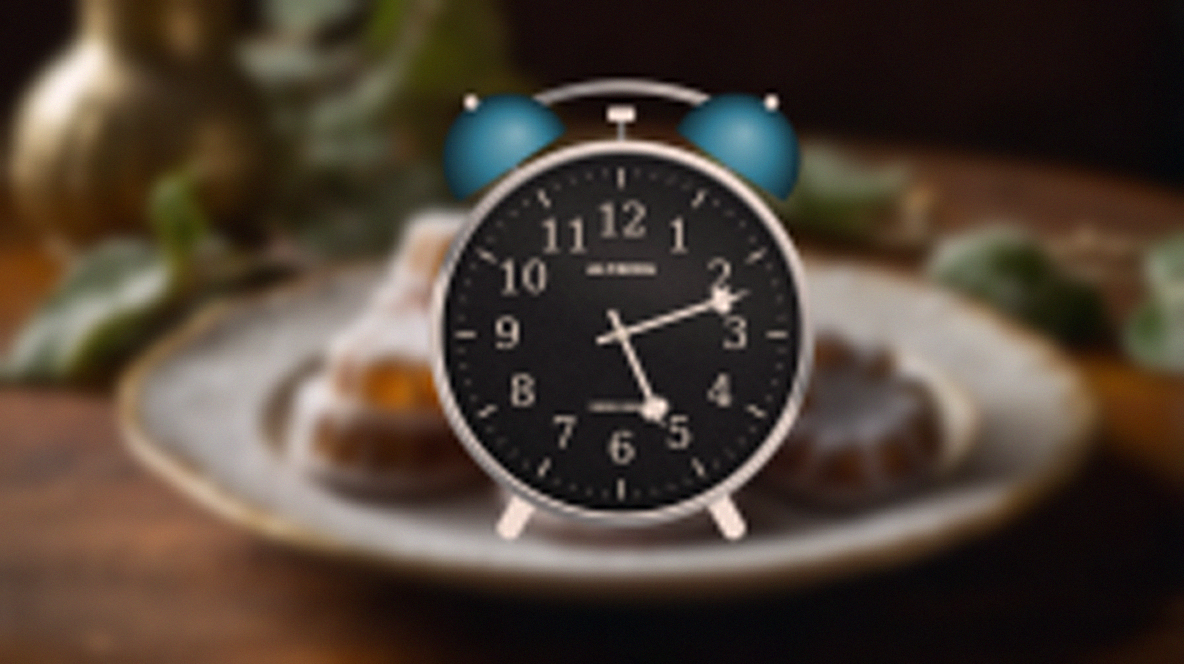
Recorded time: 5.12
